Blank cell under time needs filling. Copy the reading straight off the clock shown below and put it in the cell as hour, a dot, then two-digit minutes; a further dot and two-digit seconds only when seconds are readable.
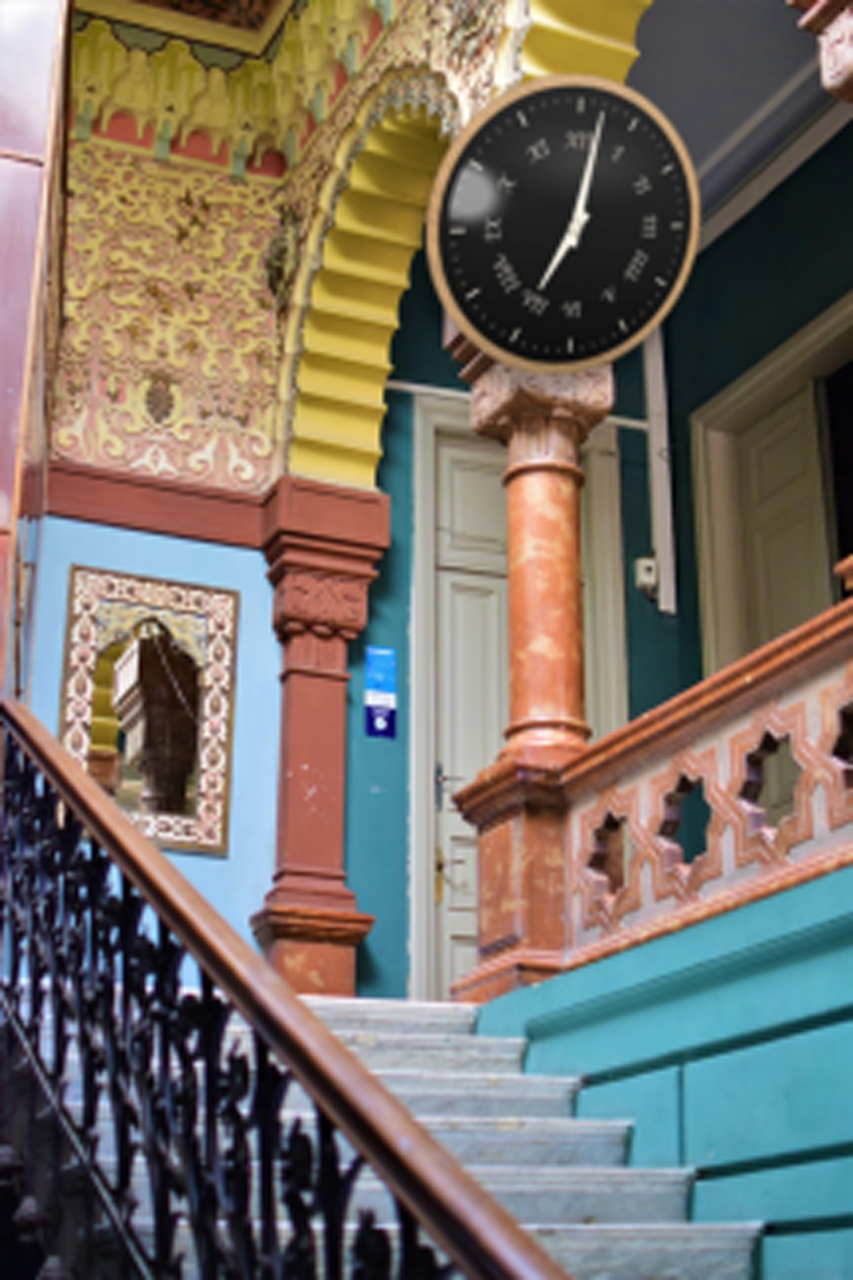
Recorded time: 7.02
